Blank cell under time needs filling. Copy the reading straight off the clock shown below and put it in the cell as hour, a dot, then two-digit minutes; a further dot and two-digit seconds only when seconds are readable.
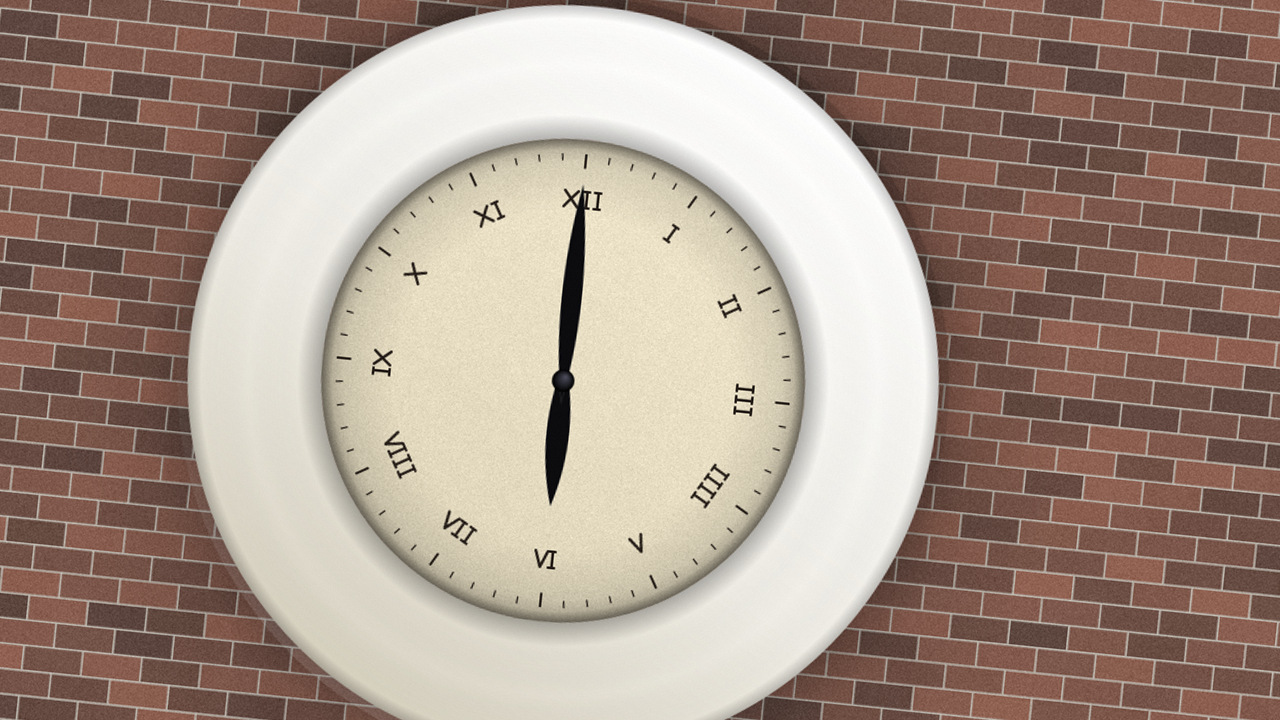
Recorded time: 6.00
